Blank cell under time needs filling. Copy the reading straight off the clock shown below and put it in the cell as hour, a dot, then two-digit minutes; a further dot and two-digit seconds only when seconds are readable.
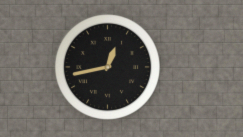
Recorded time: 12.43
